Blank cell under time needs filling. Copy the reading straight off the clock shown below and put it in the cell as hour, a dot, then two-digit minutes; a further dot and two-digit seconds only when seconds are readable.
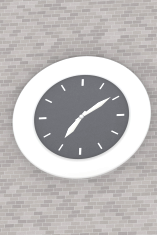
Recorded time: 7.09
